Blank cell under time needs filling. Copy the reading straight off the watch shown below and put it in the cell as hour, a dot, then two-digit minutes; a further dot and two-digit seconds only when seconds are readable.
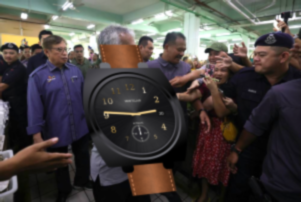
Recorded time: 2.46
